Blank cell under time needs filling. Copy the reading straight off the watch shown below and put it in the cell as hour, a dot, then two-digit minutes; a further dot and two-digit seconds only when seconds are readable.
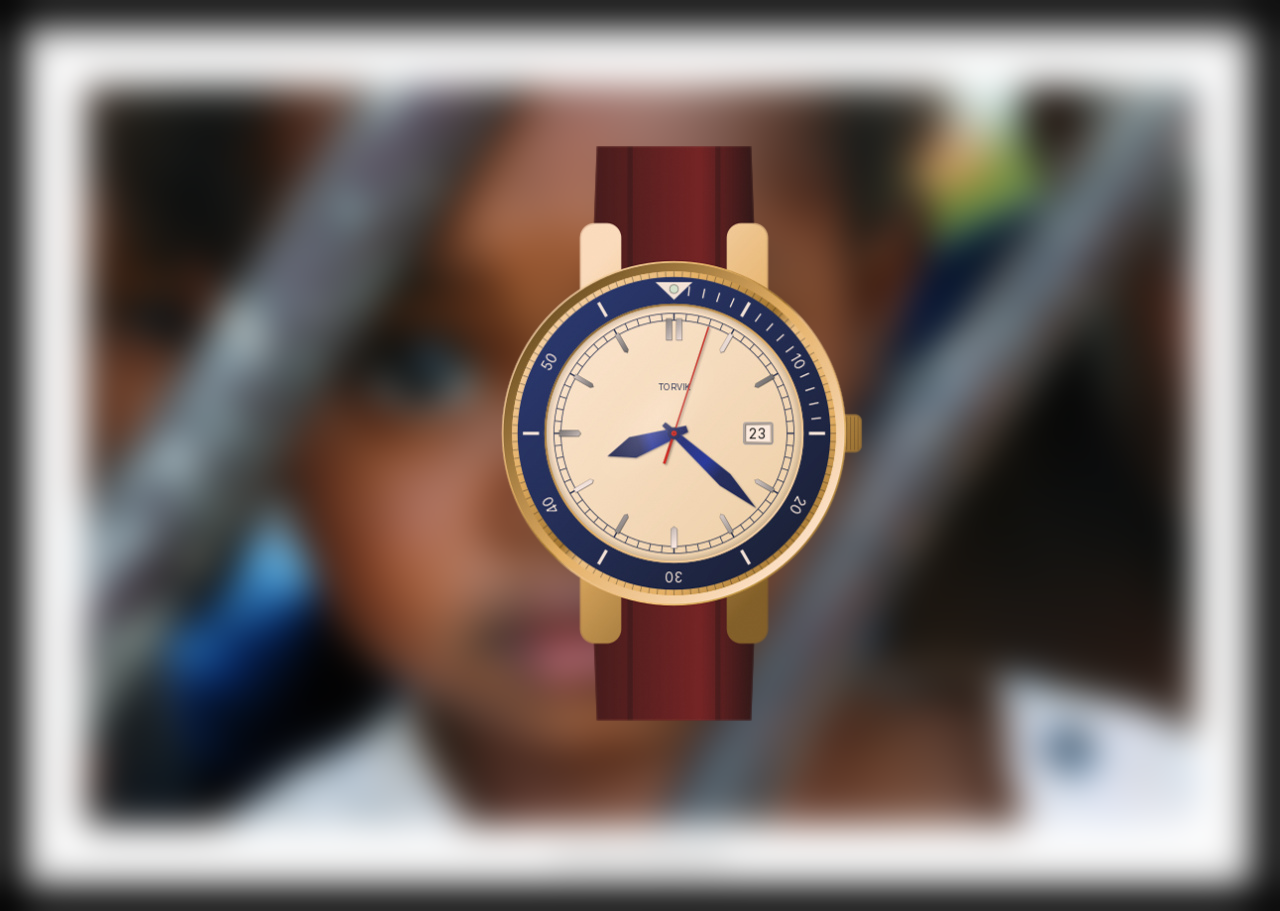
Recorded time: 8.22.03
